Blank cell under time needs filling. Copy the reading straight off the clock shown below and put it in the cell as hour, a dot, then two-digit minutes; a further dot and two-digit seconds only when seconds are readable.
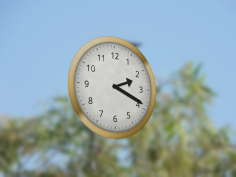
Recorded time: 2.19
